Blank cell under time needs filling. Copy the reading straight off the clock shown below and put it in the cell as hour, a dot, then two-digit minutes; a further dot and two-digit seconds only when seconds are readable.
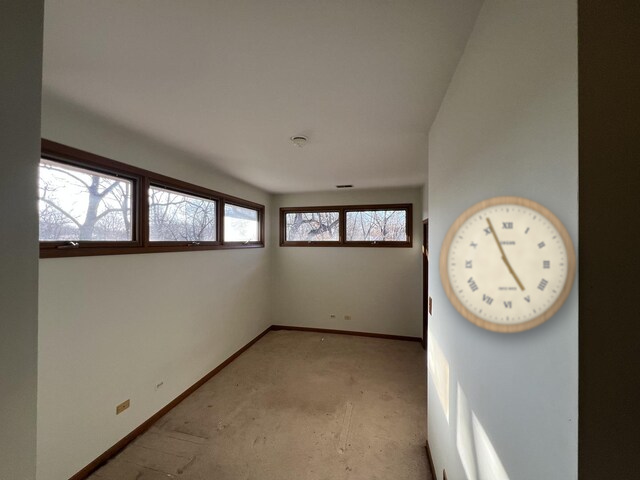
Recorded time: 4.56
